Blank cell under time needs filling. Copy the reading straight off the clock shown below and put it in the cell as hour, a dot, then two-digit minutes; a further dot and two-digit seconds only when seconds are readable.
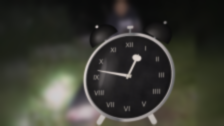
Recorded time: 12.47
